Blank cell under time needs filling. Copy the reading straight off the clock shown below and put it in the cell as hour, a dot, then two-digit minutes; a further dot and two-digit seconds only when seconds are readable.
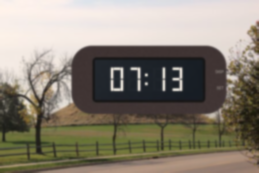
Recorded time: 7.13
